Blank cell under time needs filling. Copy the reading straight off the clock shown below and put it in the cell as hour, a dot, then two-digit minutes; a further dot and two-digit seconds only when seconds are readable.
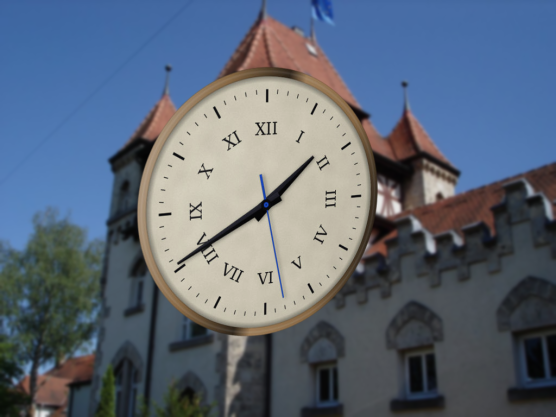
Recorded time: 1.40.28
